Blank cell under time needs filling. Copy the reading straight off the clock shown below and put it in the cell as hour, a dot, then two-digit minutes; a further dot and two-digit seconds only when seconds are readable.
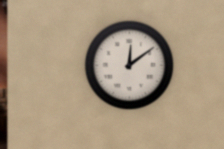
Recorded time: 12.09
